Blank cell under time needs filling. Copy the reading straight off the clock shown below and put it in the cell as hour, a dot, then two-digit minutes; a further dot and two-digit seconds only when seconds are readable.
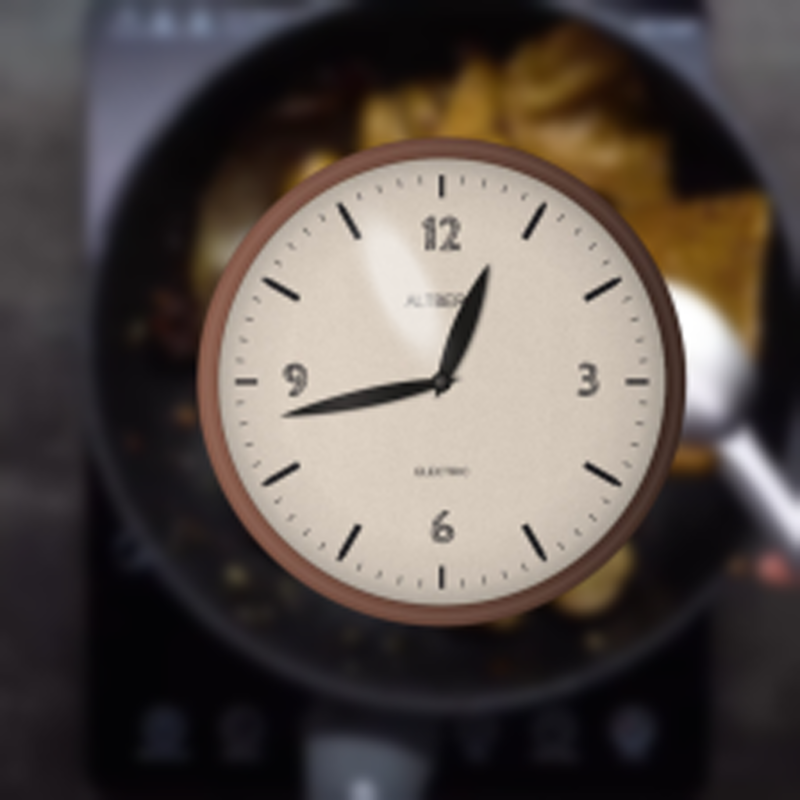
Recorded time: 12.43
